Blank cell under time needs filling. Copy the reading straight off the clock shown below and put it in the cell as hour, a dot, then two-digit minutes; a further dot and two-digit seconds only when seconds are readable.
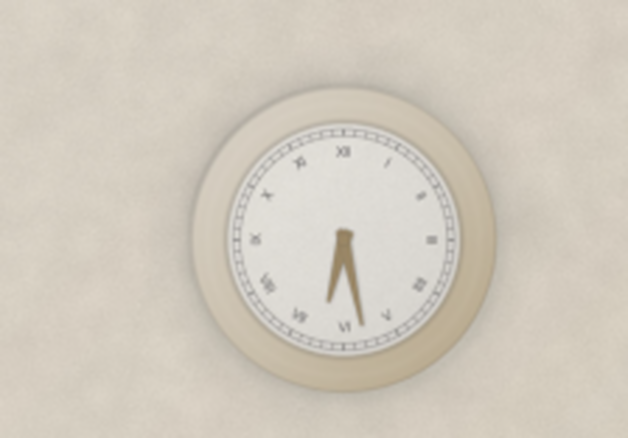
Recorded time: 6.28
